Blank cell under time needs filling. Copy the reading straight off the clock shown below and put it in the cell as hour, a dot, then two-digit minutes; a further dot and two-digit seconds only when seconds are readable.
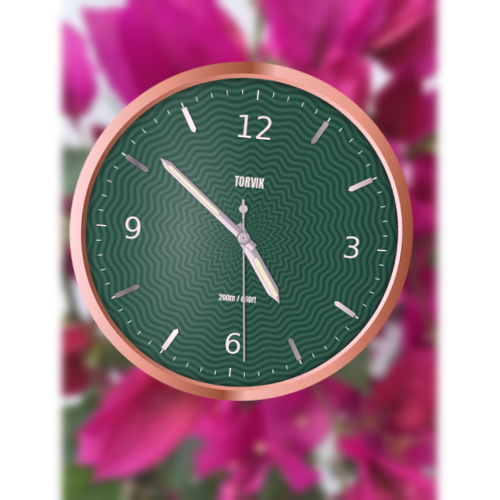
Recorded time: 4.51.29
